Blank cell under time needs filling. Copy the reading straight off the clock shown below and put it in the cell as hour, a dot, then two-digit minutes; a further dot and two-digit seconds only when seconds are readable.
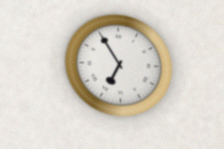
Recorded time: 6.55
